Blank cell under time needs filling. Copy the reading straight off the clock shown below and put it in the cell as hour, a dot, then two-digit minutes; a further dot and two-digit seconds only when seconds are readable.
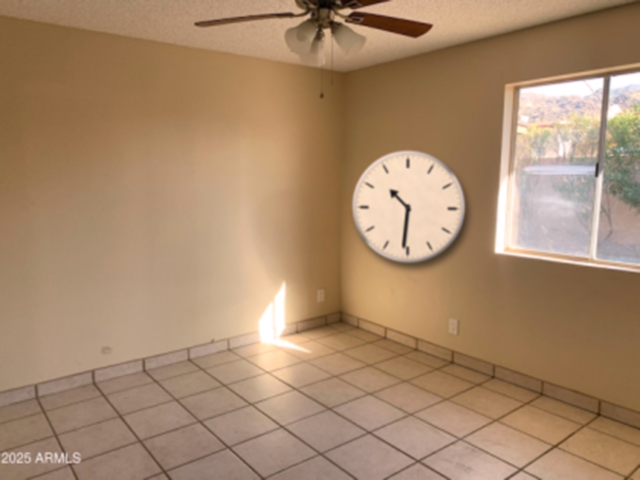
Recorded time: 10.31
